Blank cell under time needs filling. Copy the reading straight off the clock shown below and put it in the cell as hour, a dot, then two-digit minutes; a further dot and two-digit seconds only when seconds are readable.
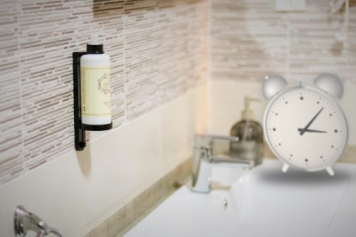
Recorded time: 3.07
